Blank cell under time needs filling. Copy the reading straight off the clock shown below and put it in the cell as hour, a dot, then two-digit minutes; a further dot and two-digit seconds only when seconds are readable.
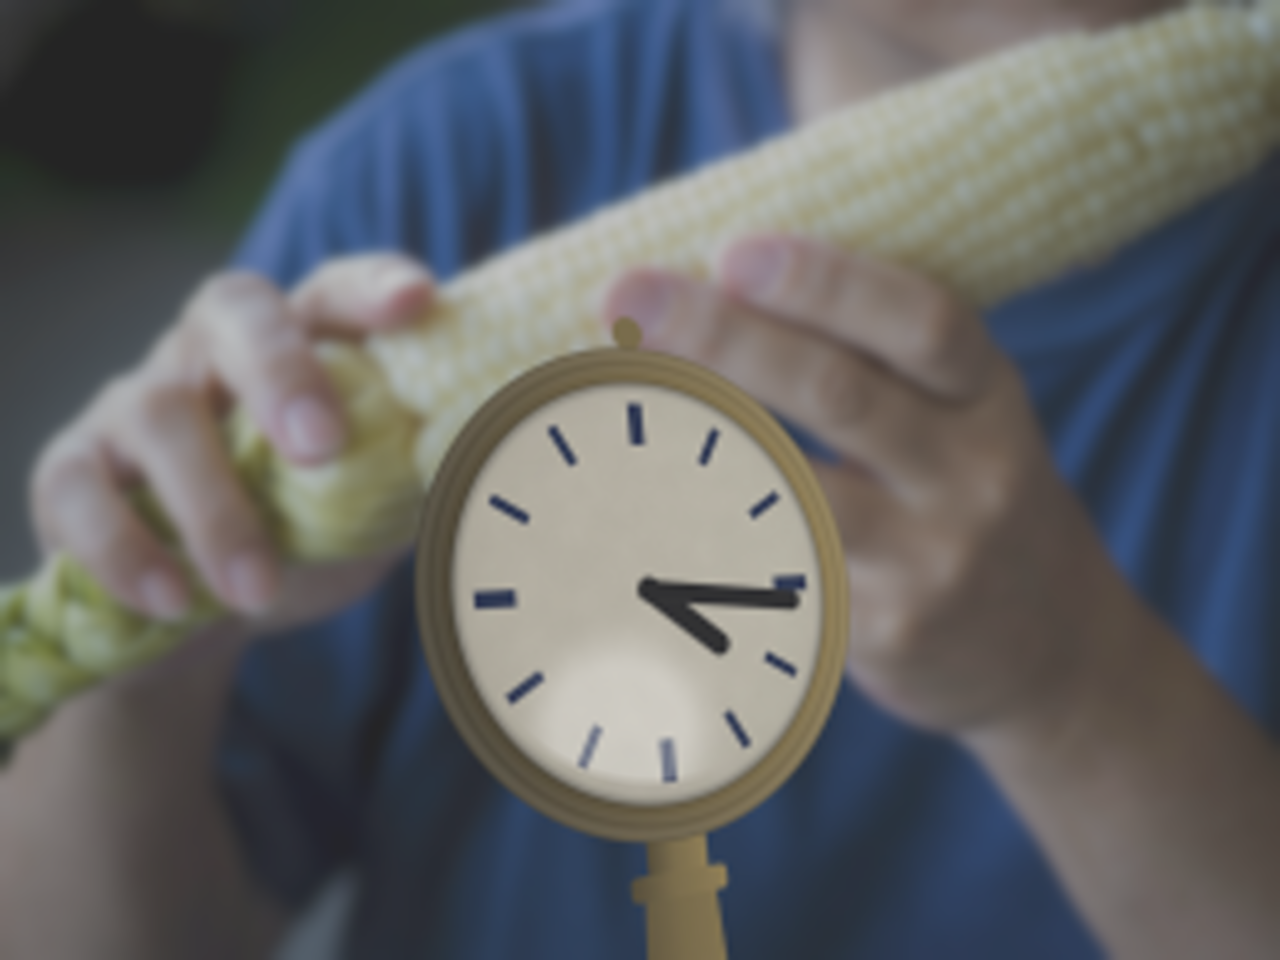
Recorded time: 4.16
